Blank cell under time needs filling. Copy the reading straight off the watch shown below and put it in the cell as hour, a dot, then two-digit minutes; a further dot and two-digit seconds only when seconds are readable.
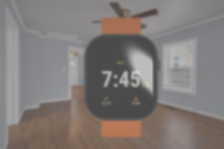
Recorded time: 7.45
